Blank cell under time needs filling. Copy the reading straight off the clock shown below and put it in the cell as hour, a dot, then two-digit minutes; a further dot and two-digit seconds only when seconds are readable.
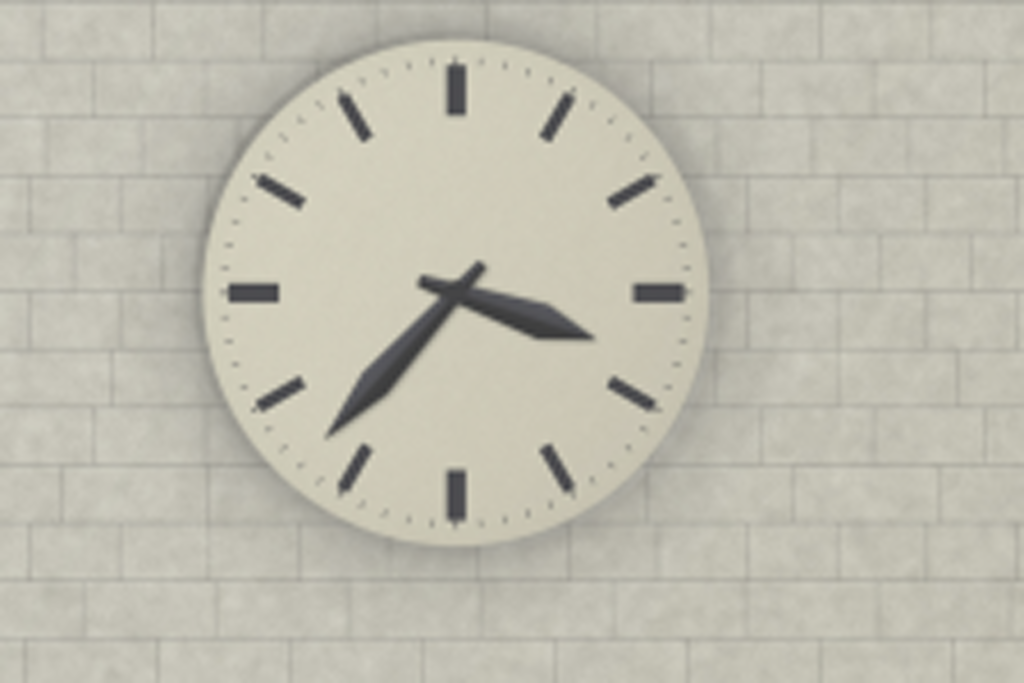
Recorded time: 3.37
